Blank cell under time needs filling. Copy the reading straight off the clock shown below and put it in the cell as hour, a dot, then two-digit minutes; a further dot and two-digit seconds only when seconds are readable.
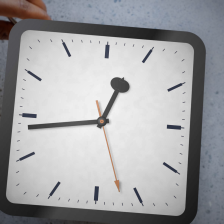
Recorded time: 12.43.27
